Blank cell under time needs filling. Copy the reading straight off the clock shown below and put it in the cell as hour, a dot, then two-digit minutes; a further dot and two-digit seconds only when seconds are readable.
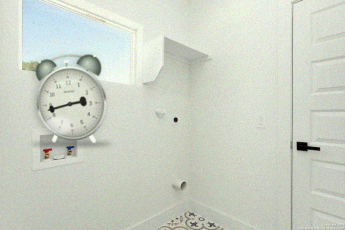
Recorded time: 2.43
